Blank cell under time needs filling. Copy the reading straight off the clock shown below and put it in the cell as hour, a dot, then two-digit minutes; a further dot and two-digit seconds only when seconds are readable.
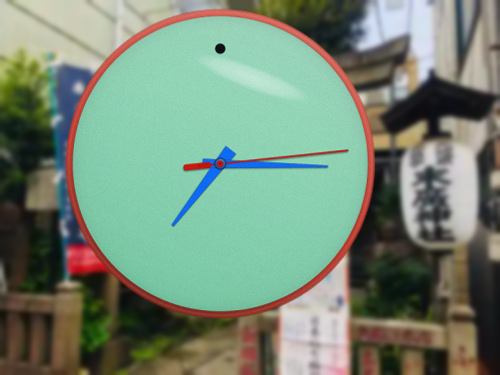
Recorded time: 7.15.14
